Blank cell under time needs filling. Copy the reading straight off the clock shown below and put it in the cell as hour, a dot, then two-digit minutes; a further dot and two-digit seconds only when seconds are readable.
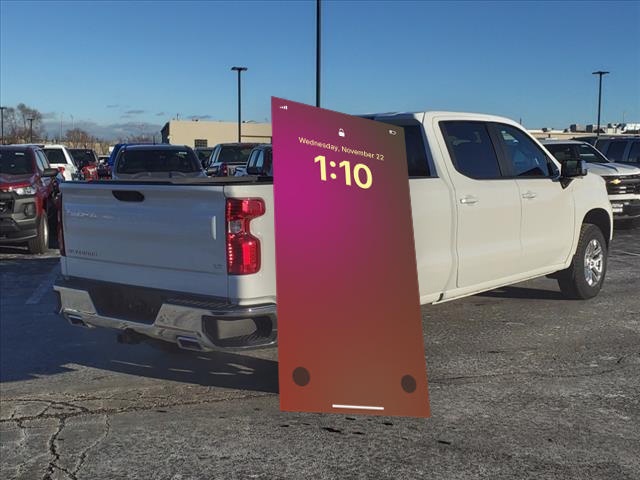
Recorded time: 1.10
